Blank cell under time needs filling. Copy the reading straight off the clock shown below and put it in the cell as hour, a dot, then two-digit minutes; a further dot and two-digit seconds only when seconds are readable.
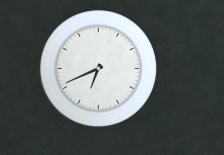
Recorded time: 6.41
